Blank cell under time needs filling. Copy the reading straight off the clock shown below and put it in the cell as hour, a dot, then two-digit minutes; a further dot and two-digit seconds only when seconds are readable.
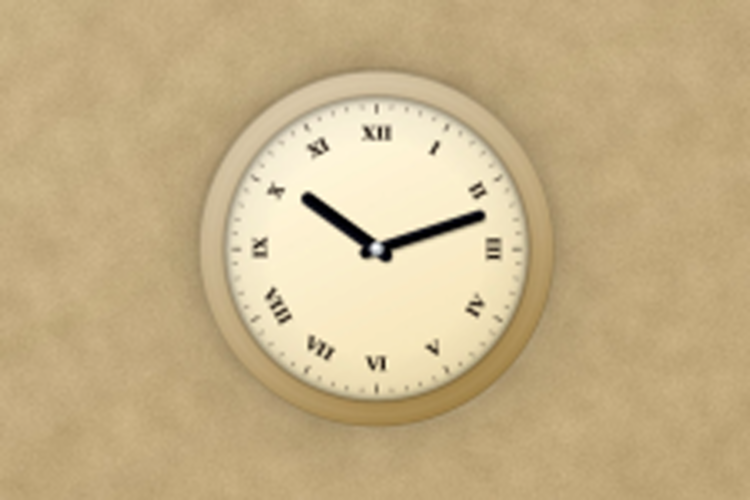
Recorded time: 10.12
